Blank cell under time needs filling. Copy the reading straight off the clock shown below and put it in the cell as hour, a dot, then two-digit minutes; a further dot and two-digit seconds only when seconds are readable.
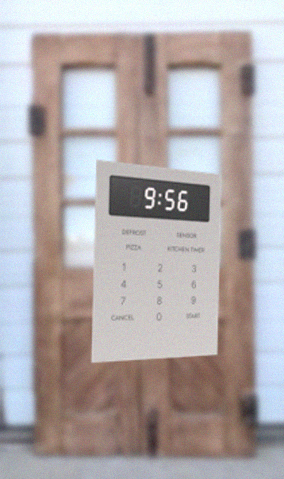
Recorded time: 9.56
